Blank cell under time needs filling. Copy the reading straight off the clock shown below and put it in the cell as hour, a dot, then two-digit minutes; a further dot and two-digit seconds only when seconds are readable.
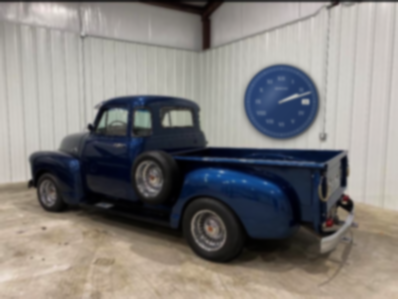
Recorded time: 2.12
